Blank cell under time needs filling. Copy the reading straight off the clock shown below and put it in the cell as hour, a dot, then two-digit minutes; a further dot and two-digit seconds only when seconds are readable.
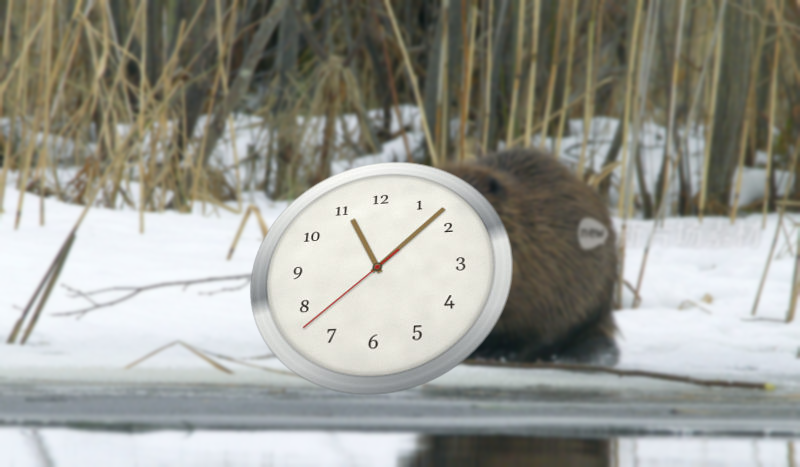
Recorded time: 11.07.38
